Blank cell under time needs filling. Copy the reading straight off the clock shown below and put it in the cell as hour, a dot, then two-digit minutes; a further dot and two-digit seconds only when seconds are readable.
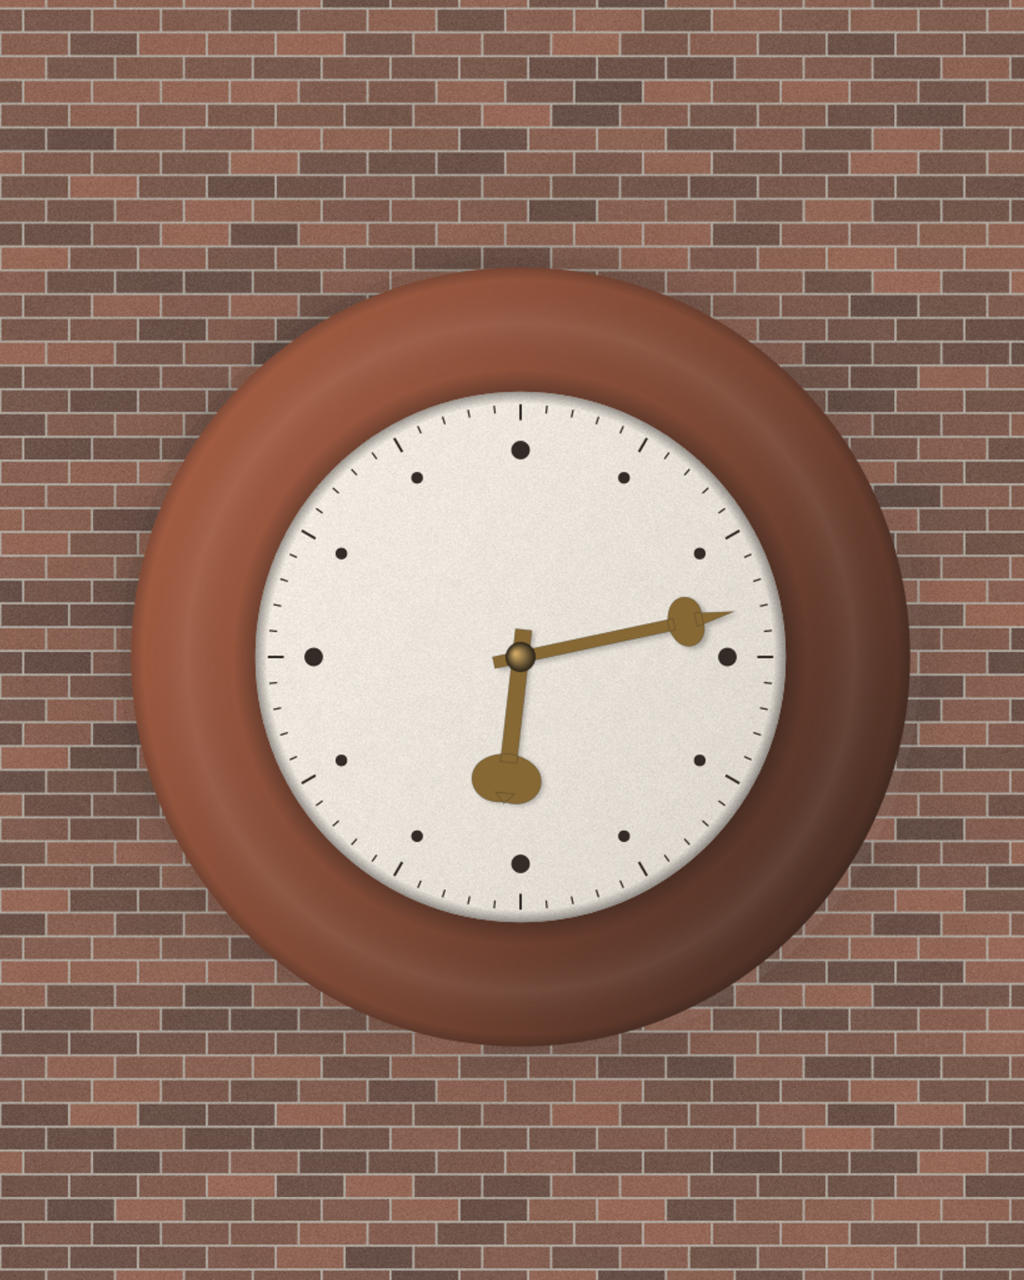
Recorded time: 6.13
